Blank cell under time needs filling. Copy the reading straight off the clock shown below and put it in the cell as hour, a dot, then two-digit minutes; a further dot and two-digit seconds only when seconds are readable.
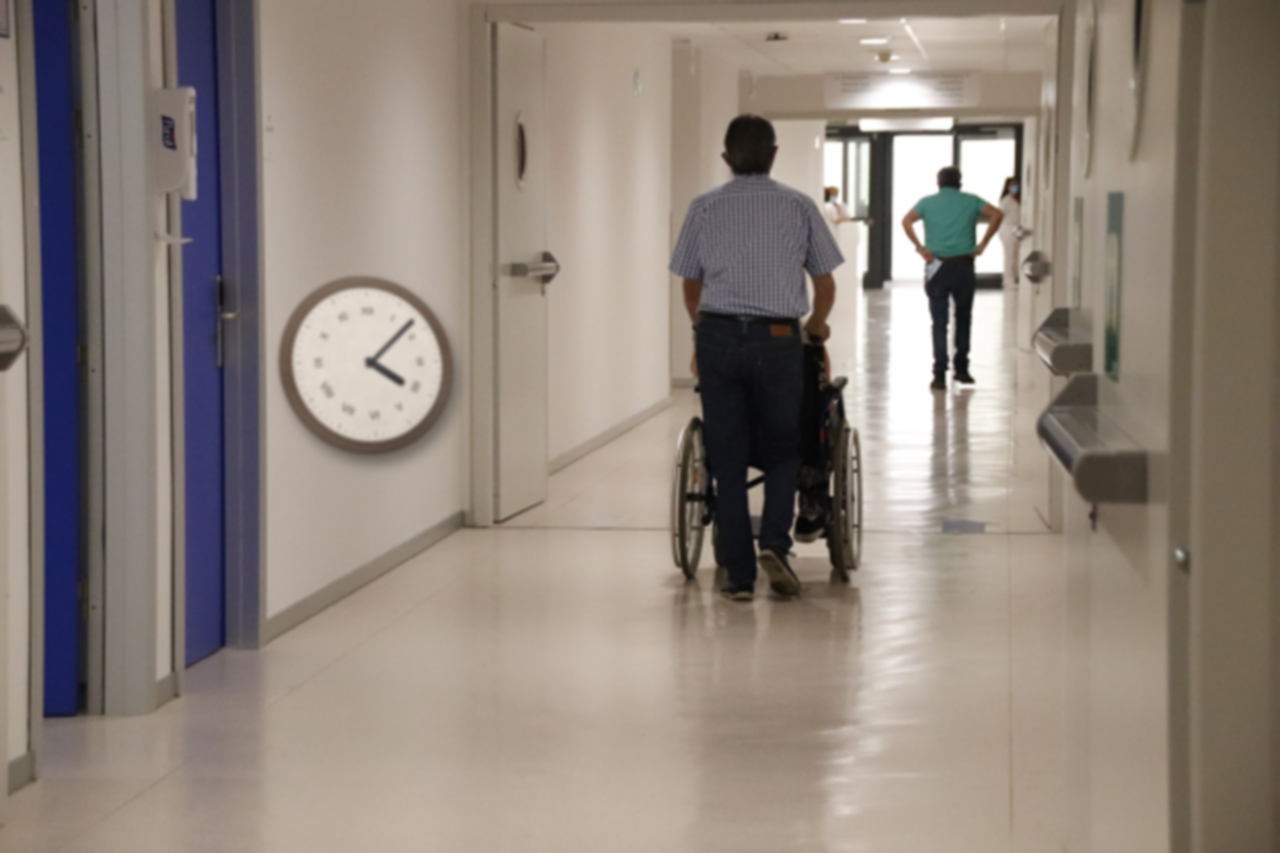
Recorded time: 4.08
